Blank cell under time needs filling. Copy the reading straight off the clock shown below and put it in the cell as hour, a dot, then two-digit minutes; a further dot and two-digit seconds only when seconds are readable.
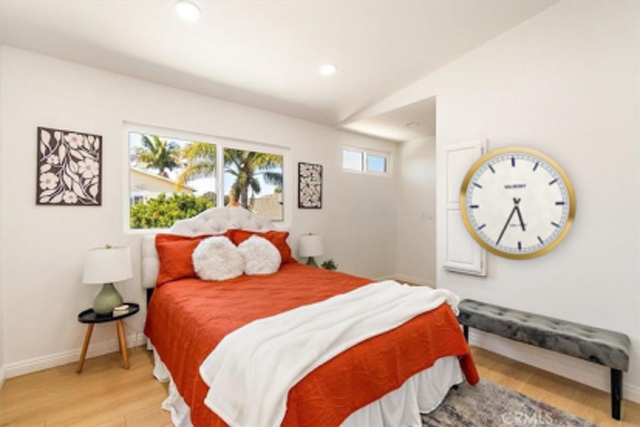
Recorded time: 5.35
